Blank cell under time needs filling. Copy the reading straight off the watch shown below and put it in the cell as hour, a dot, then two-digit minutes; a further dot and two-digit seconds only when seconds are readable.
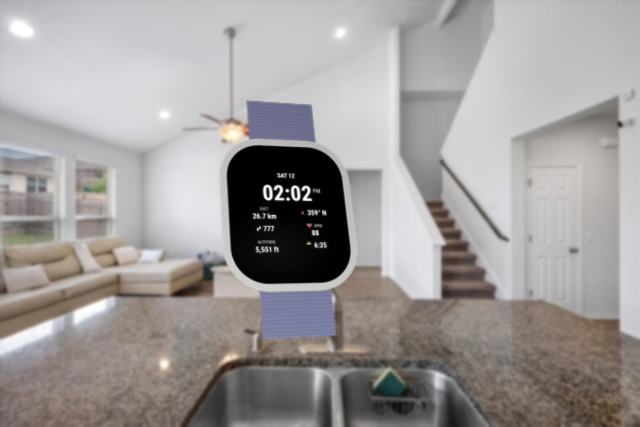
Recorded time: 2.02
